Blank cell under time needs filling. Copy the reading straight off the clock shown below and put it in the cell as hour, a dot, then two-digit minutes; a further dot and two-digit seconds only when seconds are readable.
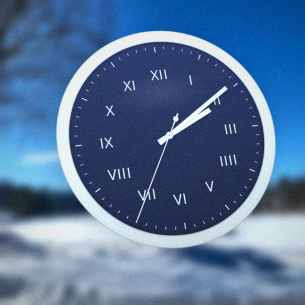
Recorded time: 2.09.35
